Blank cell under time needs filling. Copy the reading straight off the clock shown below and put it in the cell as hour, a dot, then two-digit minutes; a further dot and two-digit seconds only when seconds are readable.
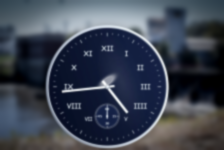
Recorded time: 4.44
